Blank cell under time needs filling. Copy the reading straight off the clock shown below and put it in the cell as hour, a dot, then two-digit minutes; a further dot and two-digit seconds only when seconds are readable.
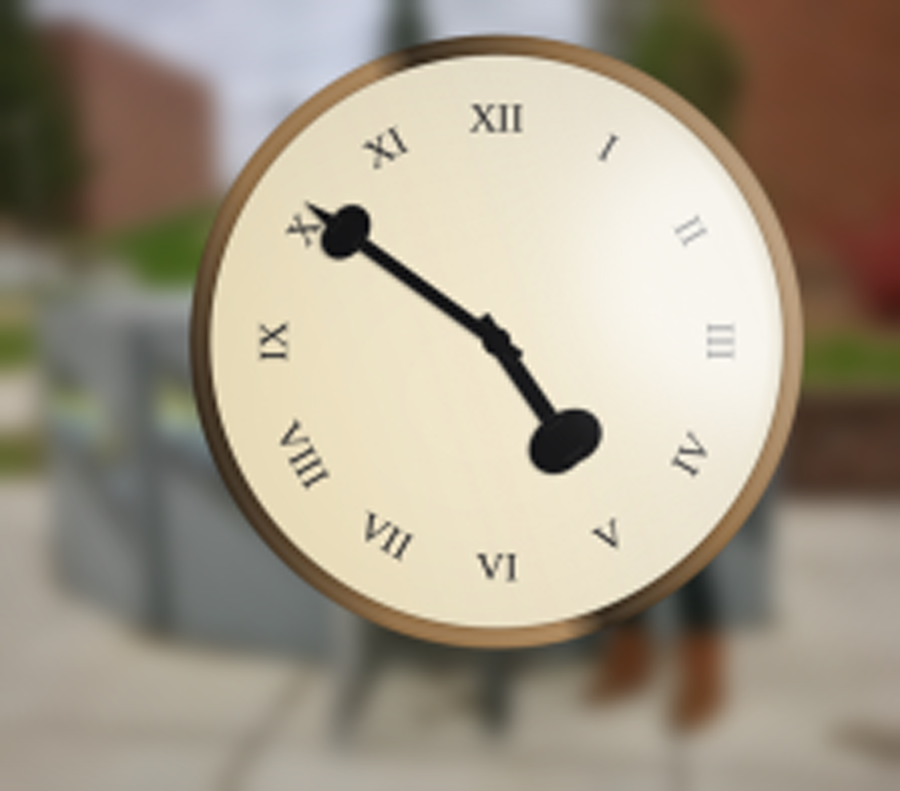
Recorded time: 4.51
